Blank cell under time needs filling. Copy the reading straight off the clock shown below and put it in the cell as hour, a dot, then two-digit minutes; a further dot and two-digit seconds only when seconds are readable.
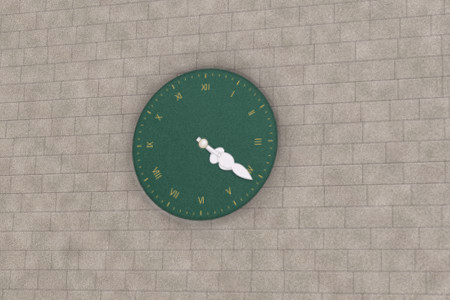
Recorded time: 4.21
